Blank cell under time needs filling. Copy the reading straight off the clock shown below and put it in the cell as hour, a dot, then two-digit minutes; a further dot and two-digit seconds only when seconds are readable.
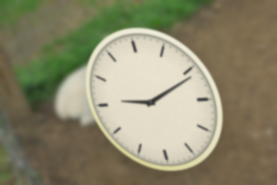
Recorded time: 9.11
